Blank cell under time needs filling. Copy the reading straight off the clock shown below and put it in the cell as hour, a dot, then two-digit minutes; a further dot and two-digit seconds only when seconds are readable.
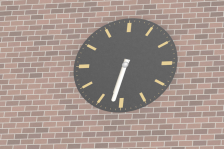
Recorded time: 6.32
